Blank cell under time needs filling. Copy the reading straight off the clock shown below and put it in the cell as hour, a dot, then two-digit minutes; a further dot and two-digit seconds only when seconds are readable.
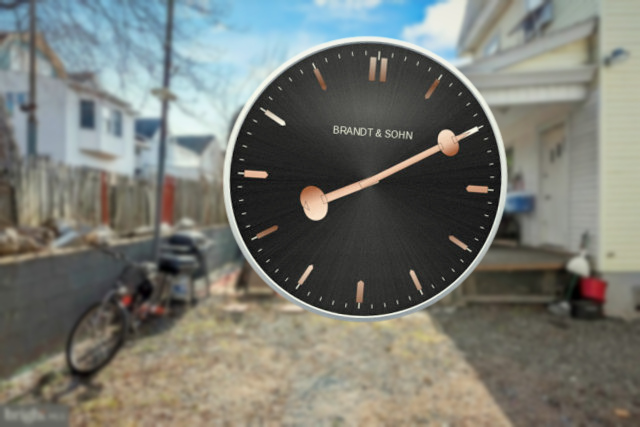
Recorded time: 8.10
